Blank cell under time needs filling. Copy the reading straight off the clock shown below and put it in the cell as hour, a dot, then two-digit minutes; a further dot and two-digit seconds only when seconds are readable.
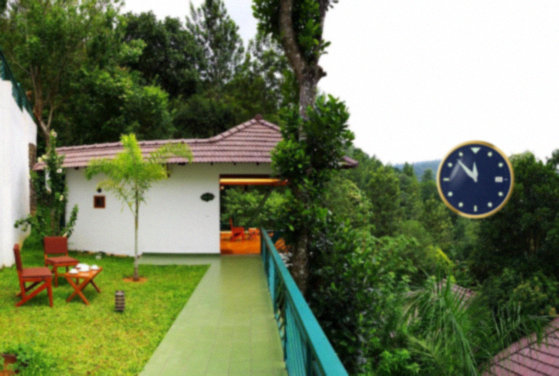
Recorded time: 11.53
